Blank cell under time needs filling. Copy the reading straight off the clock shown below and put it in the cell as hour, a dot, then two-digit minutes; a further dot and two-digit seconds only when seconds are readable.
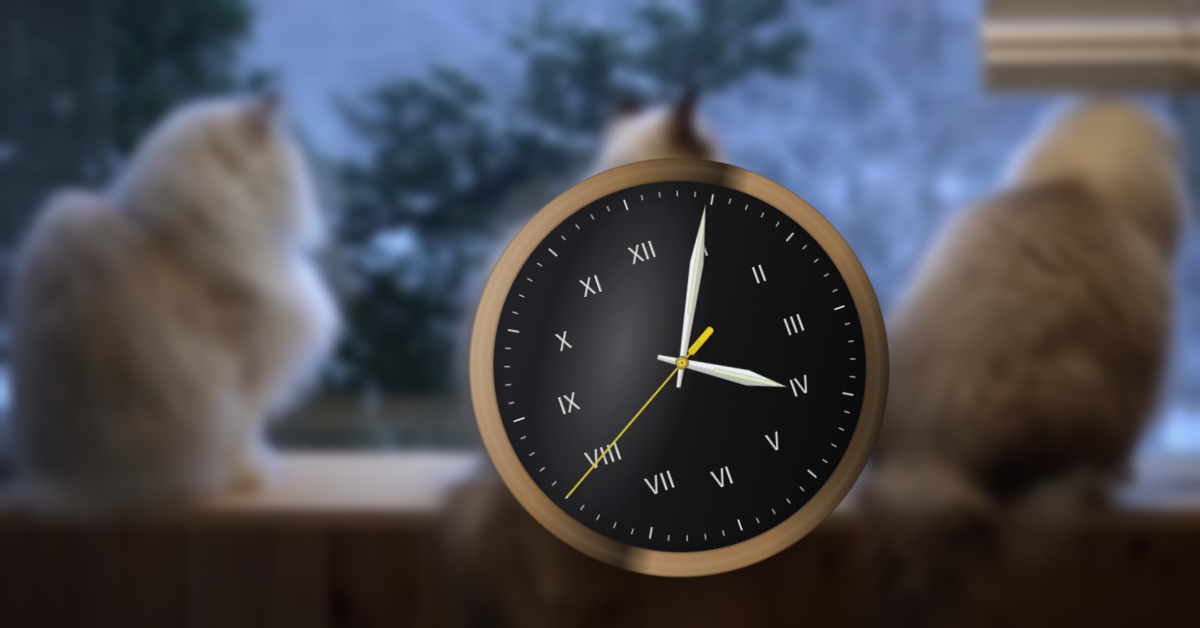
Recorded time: 4.04.40
